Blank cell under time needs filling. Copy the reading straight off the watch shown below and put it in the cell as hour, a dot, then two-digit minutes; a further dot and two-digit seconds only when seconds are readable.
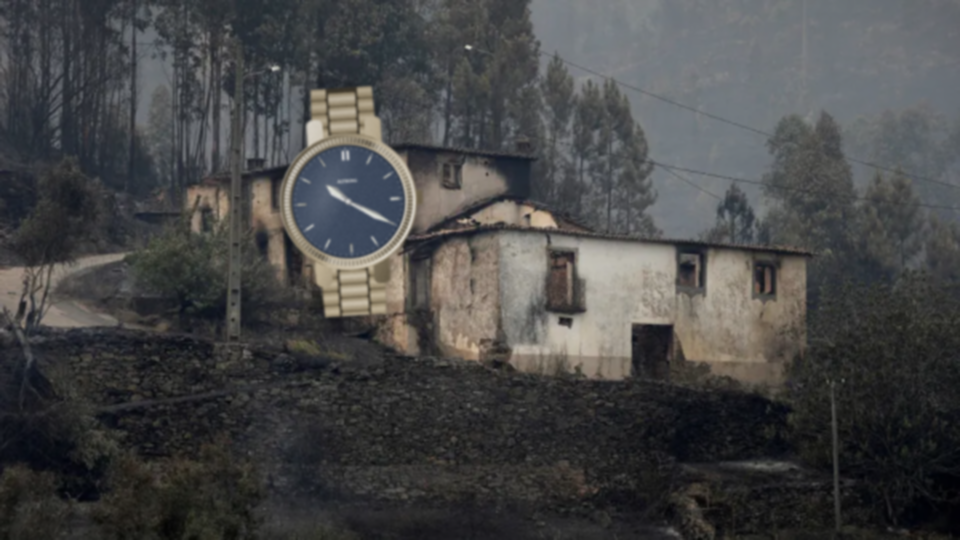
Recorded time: 10.20
